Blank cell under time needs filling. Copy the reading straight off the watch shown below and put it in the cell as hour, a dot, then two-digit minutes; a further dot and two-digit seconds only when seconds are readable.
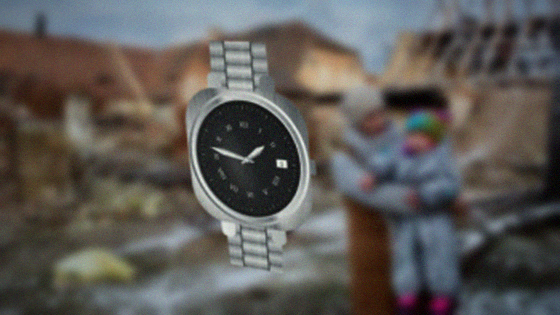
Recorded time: 1.47
